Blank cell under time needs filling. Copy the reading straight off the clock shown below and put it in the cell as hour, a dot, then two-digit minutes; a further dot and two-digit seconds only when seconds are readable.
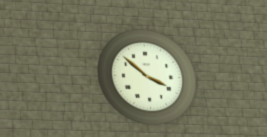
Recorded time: 3.52
